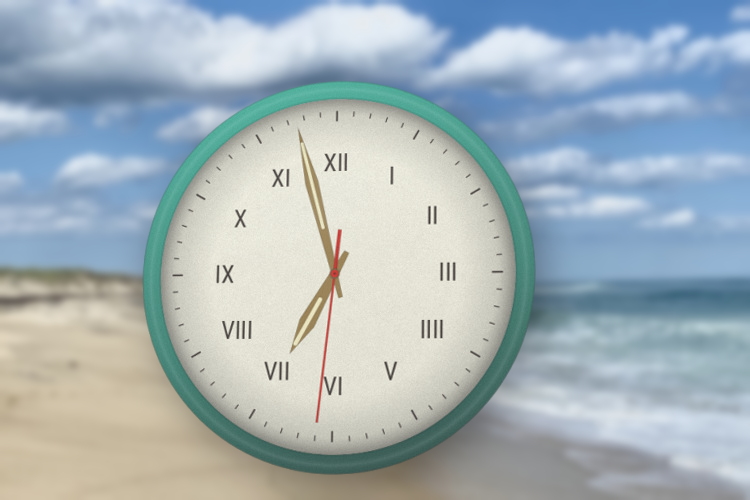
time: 6:57:31
